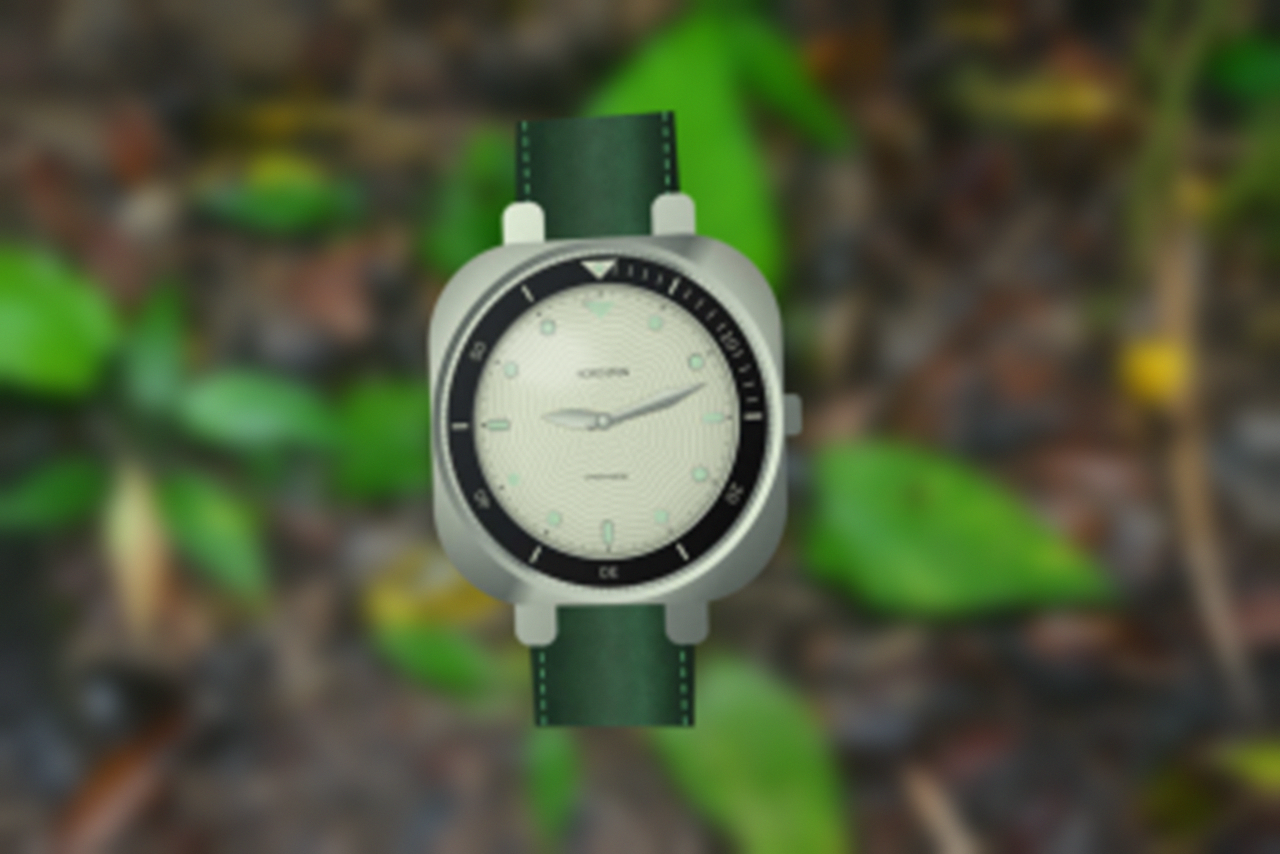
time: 9:12
